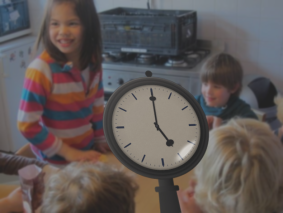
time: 5:00
